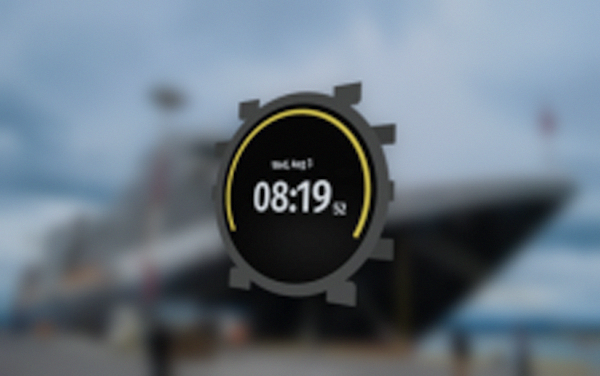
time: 8:19
